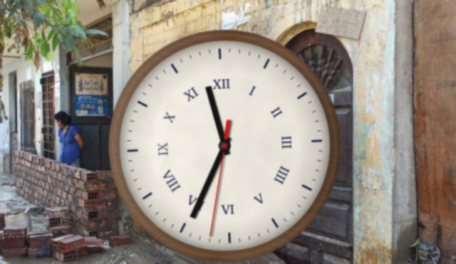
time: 11:34:32
